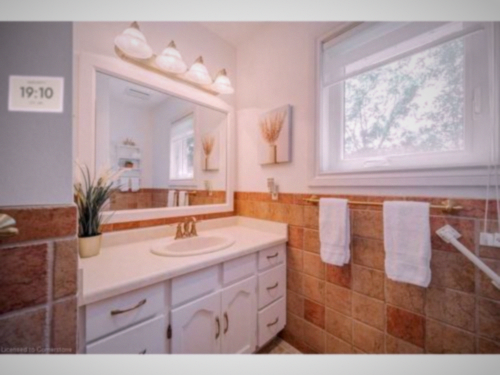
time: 19:10
